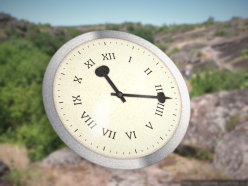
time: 11:17
